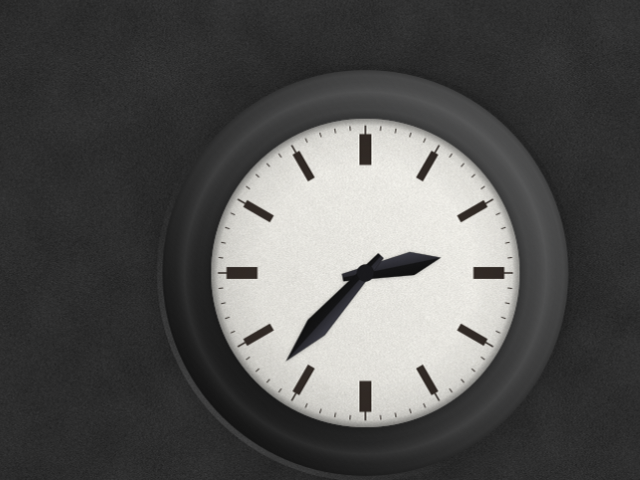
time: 2:37
